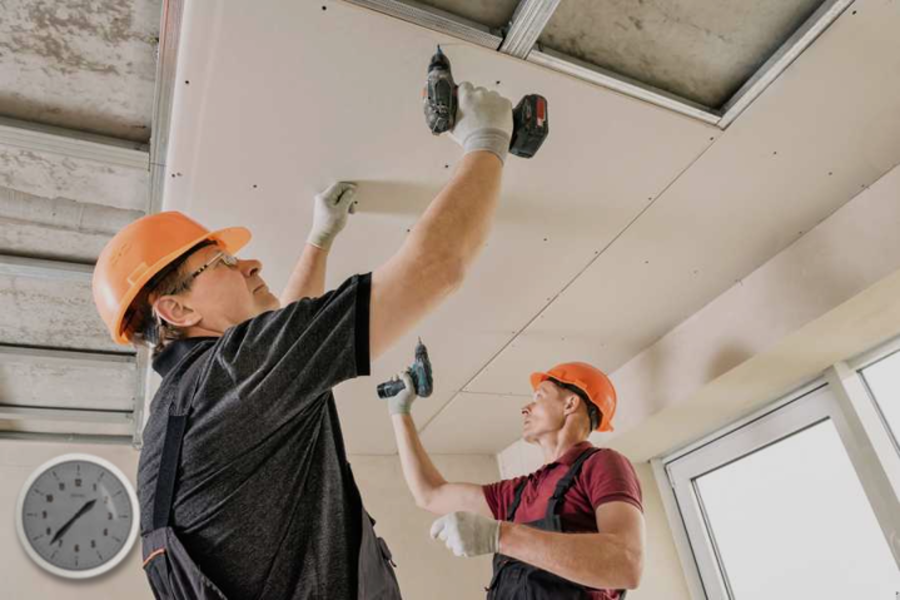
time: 1:37
